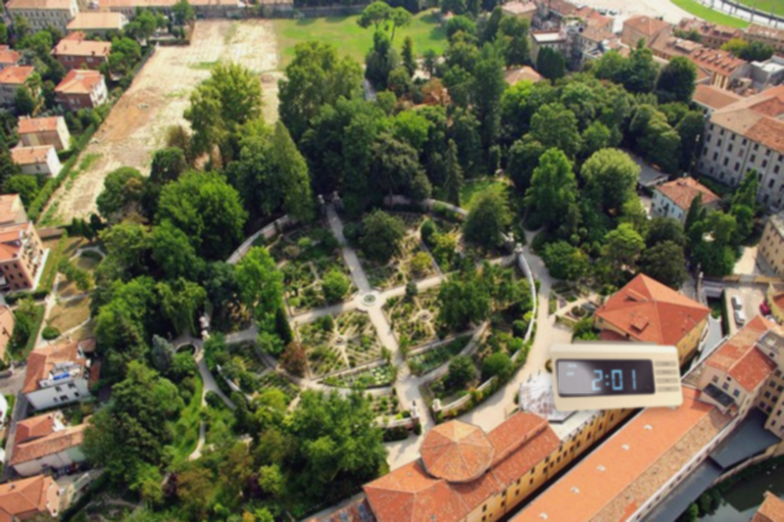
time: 2:01
